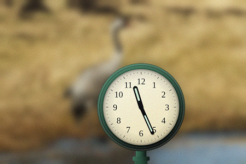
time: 11:26
